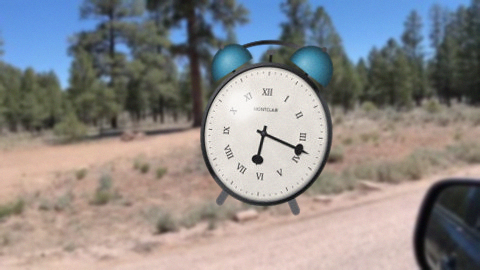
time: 6:18
